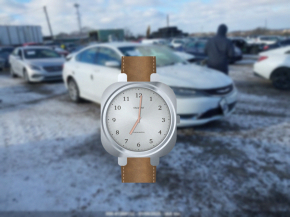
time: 7:01
